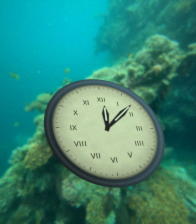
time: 12:08
